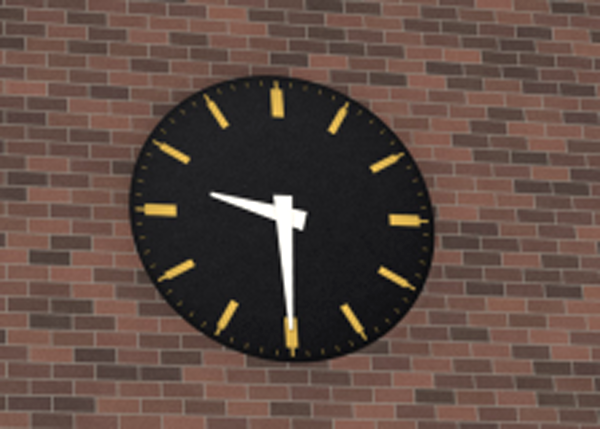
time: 9:30
